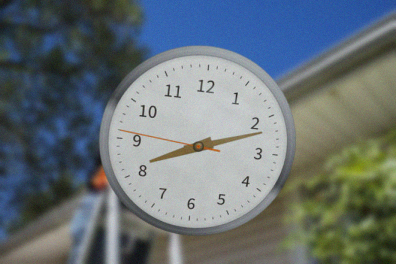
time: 8:11:46
